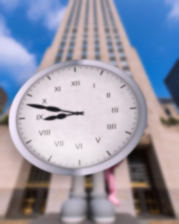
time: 8:48
